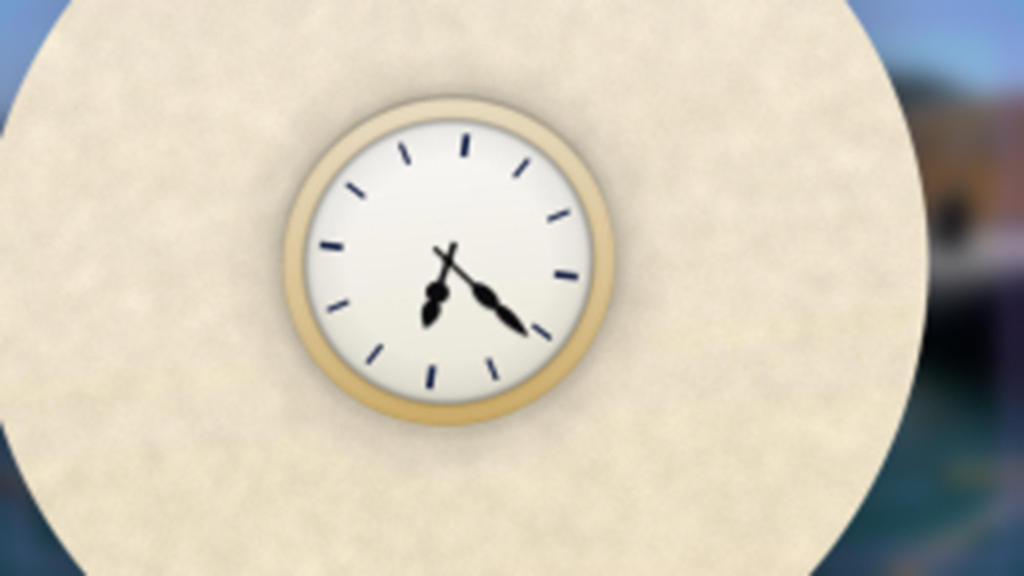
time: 6:21
